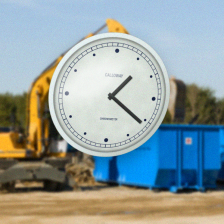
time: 1:21
